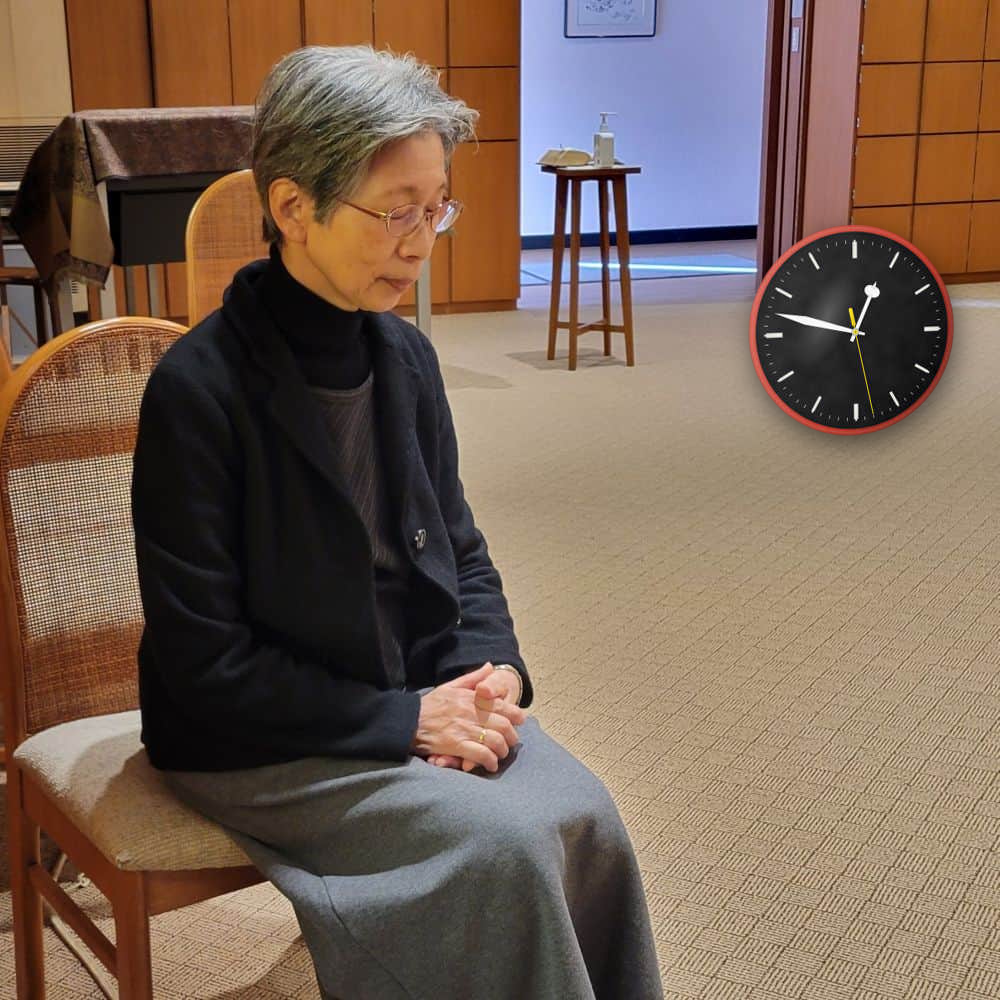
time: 12:47:28
